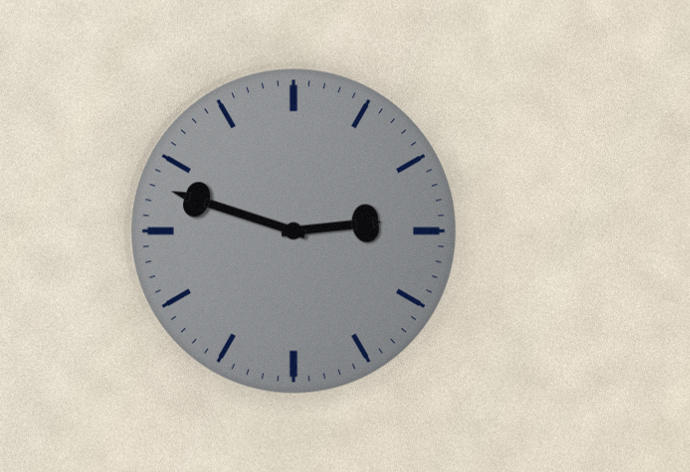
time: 2:48
